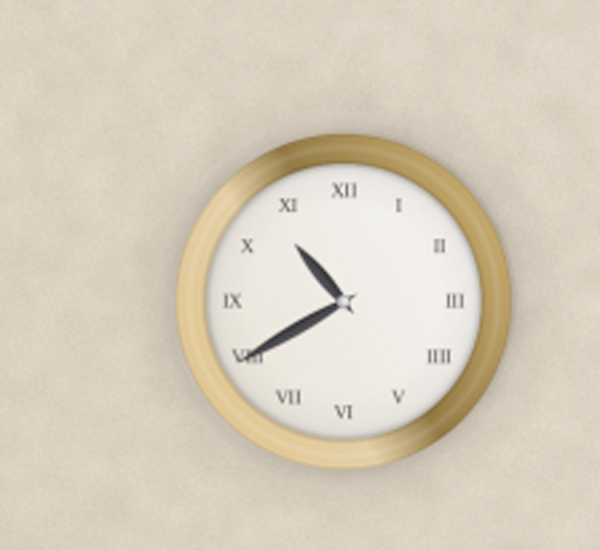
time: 10:40
